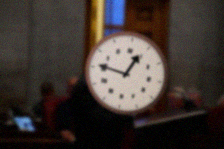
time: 12:46
